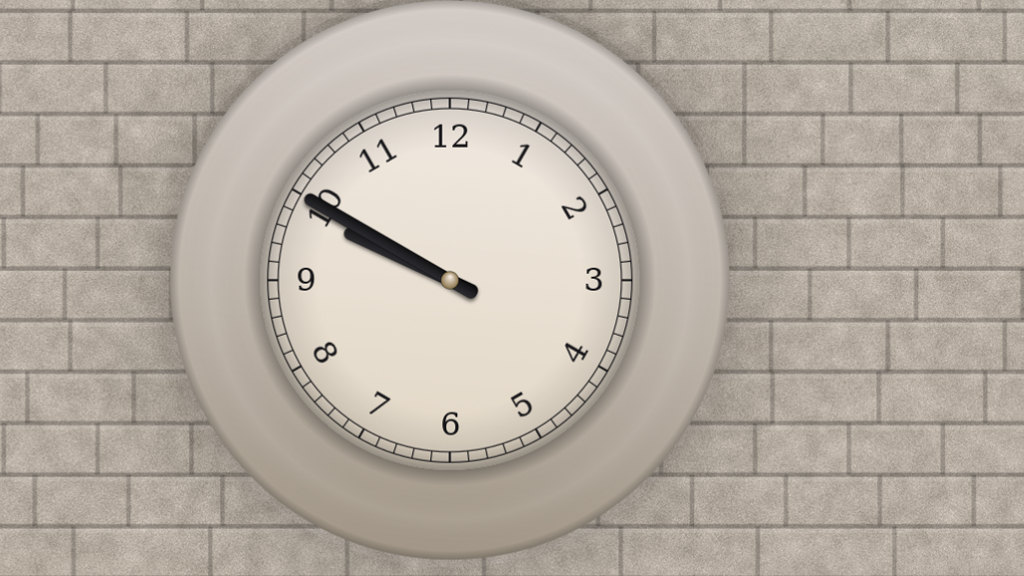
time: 9:50
